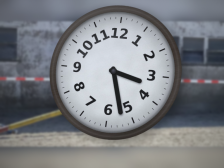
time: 3:27
